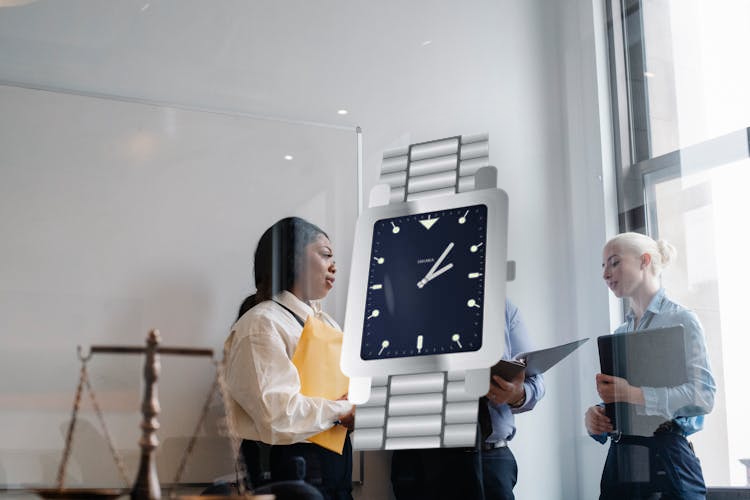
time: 2:06
